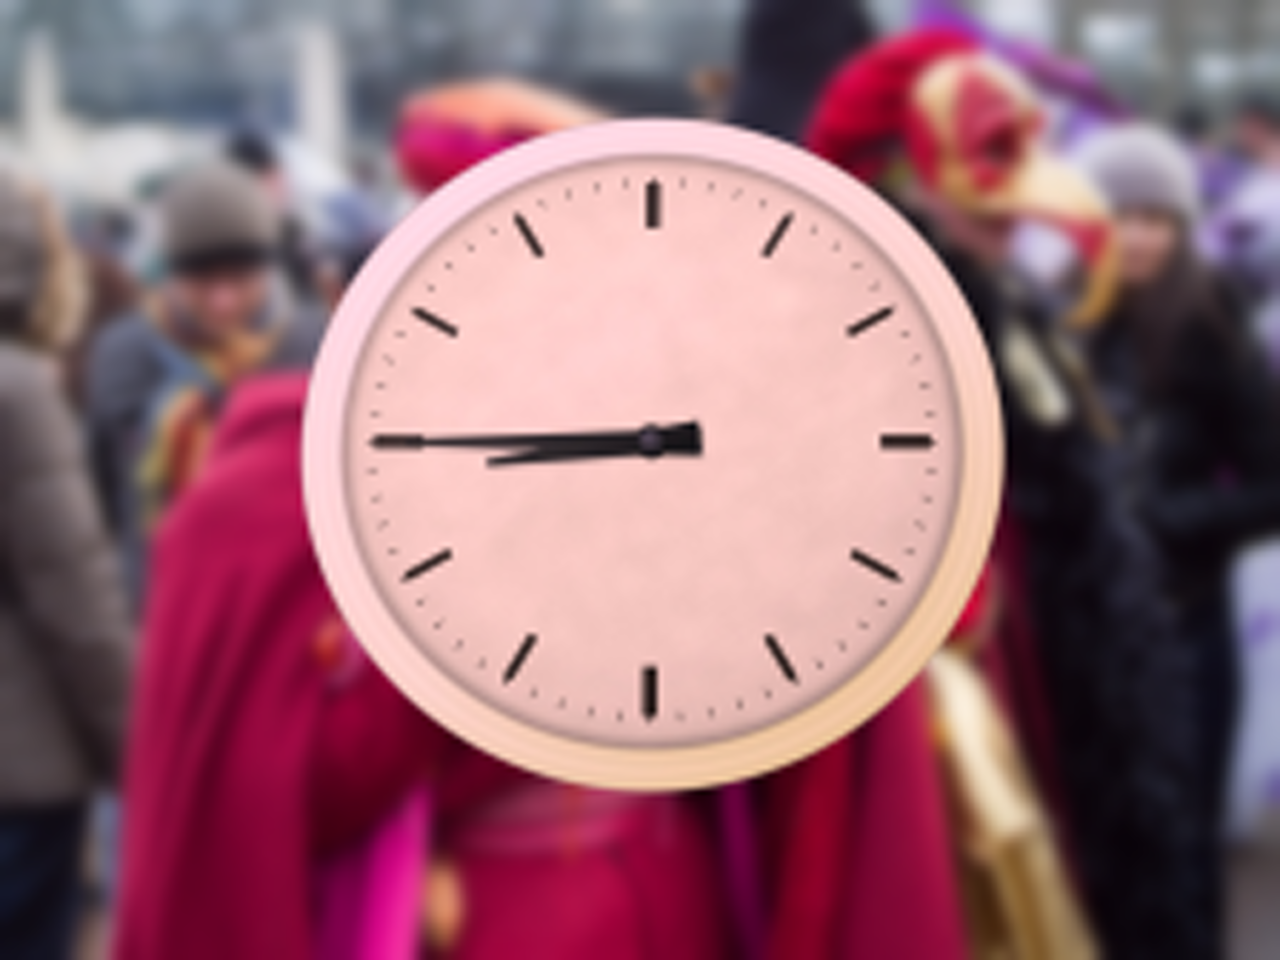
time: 8:45
